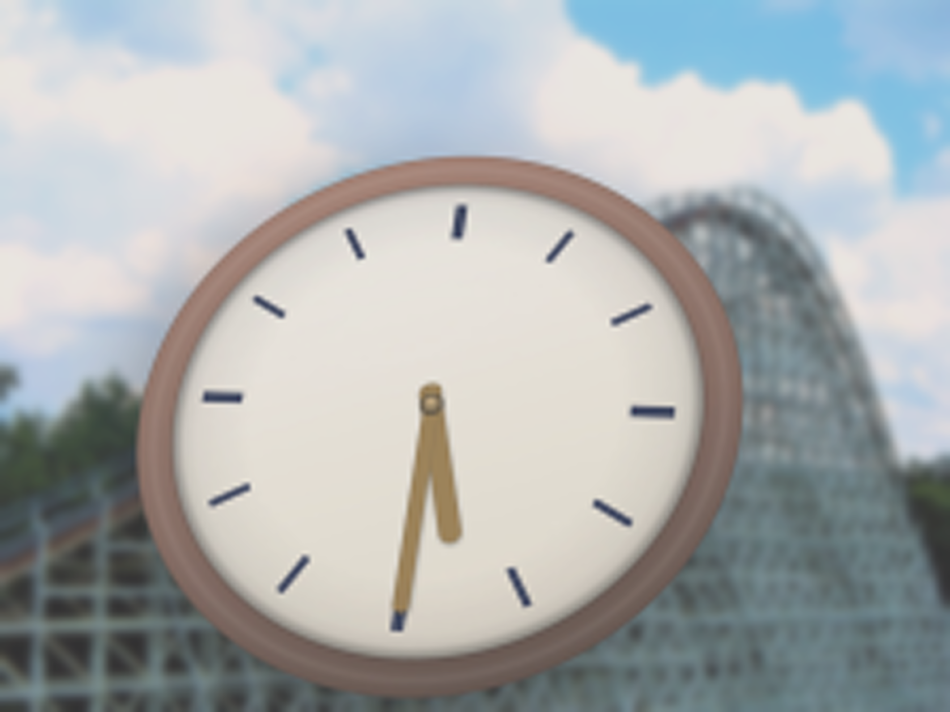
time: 5:30
